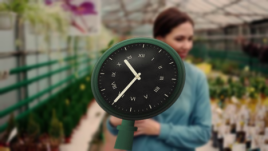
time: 10:35
